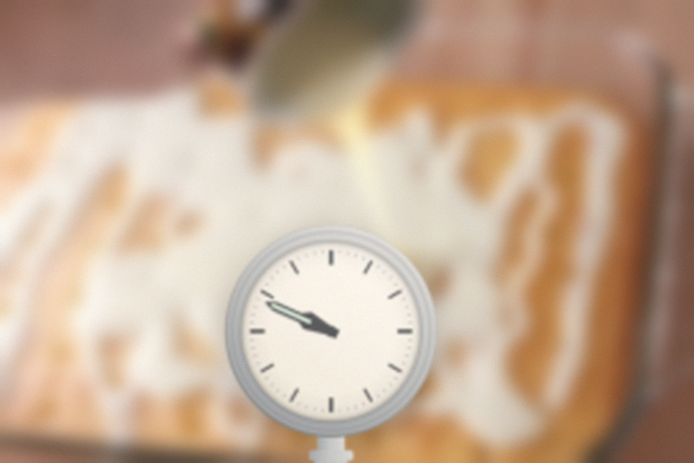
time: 9:49
